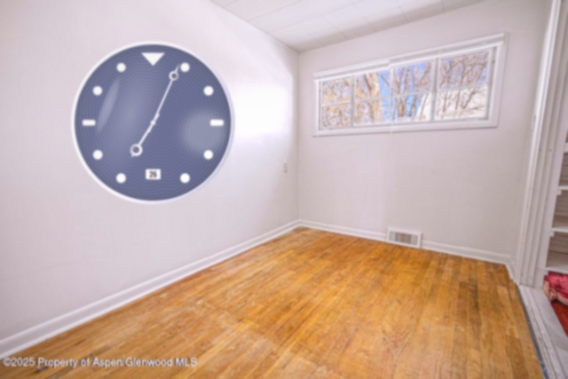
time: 7:04
